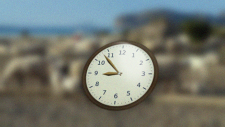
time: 8:53
